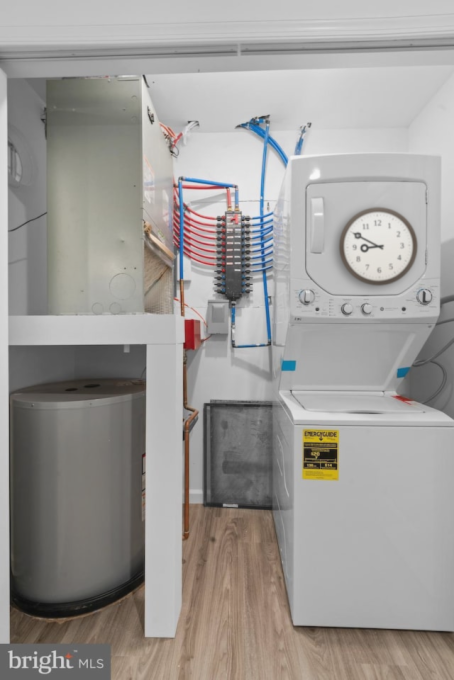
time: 8:50
